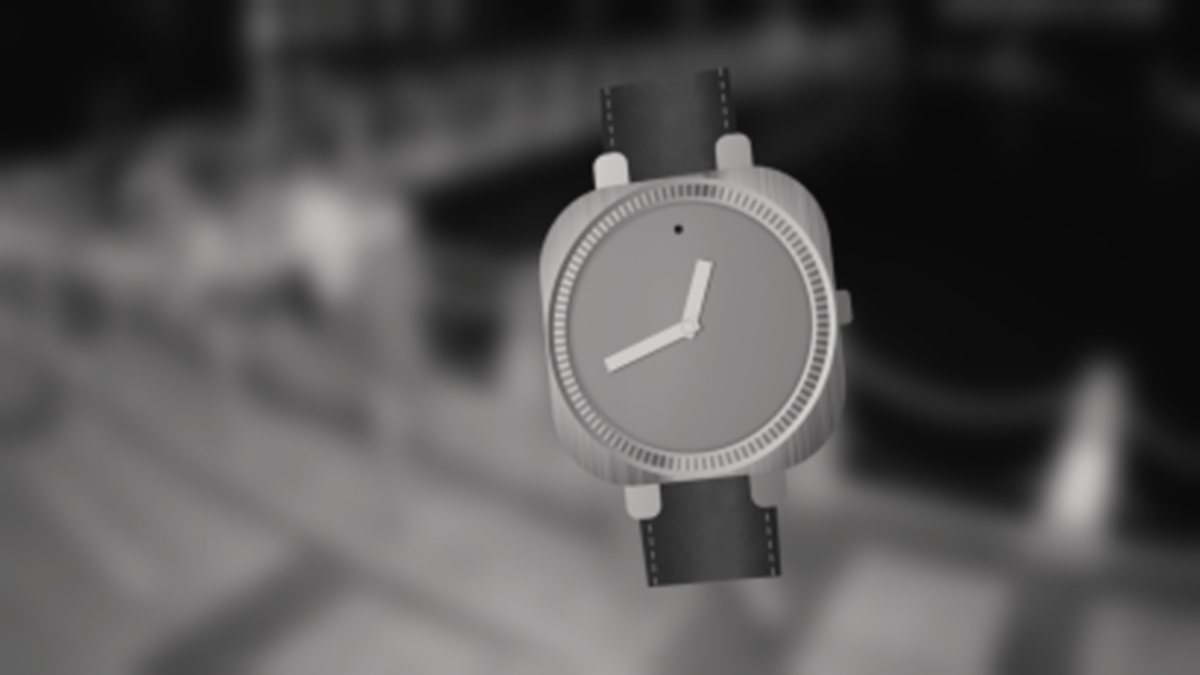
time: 12:42
